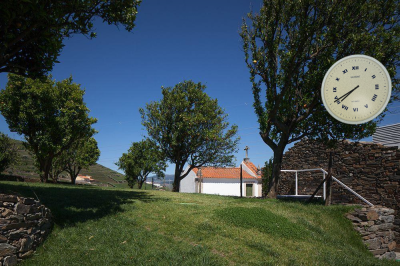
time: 7:40
